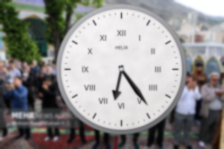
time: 6:24
